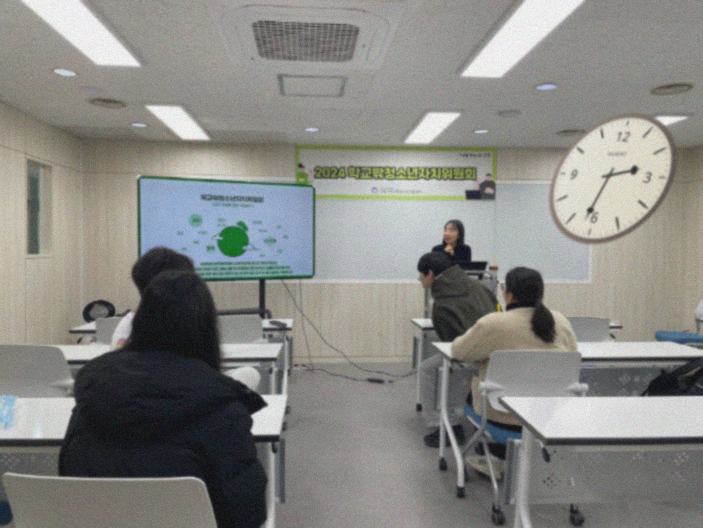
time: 2:32
